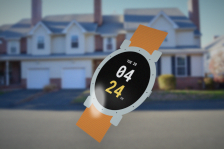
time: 4:24
